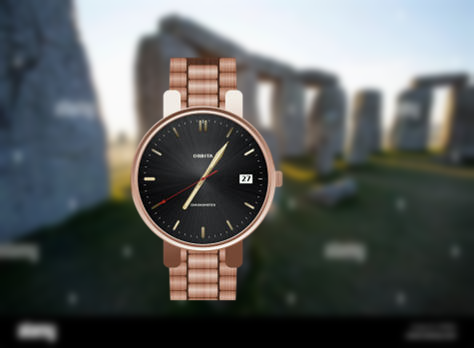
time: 7:05:40
